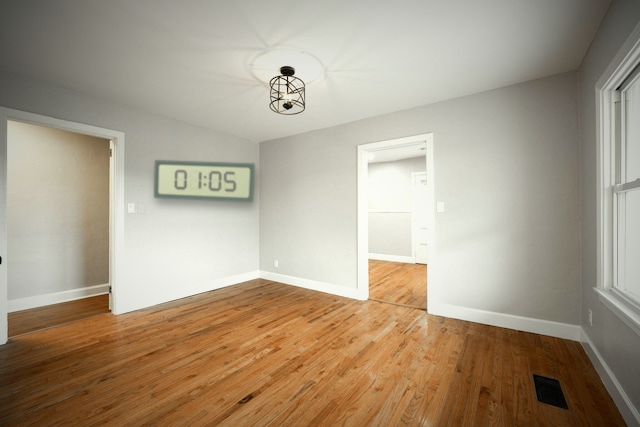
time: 1:05
